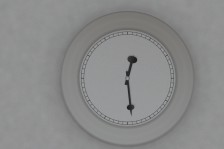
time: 12:29
